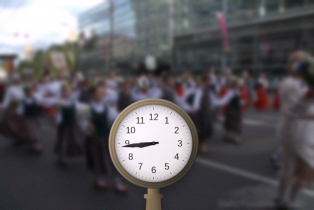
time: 8:44
